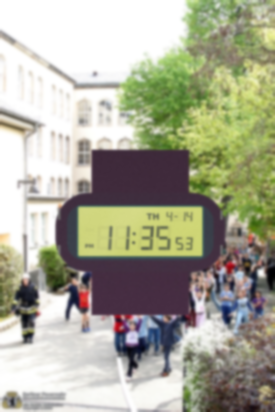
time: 11:35:53
